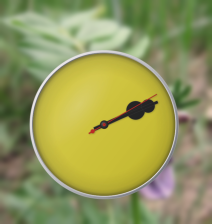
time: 2:11:10
